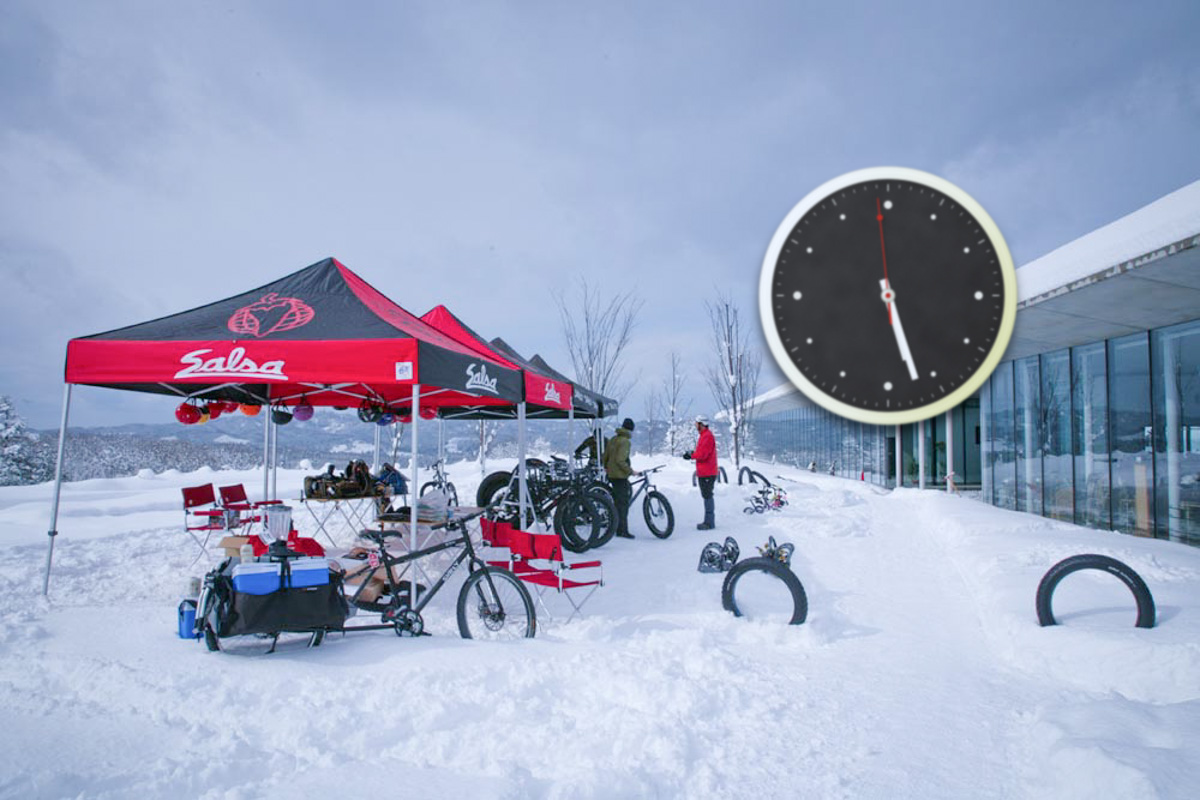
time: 5:26:59
